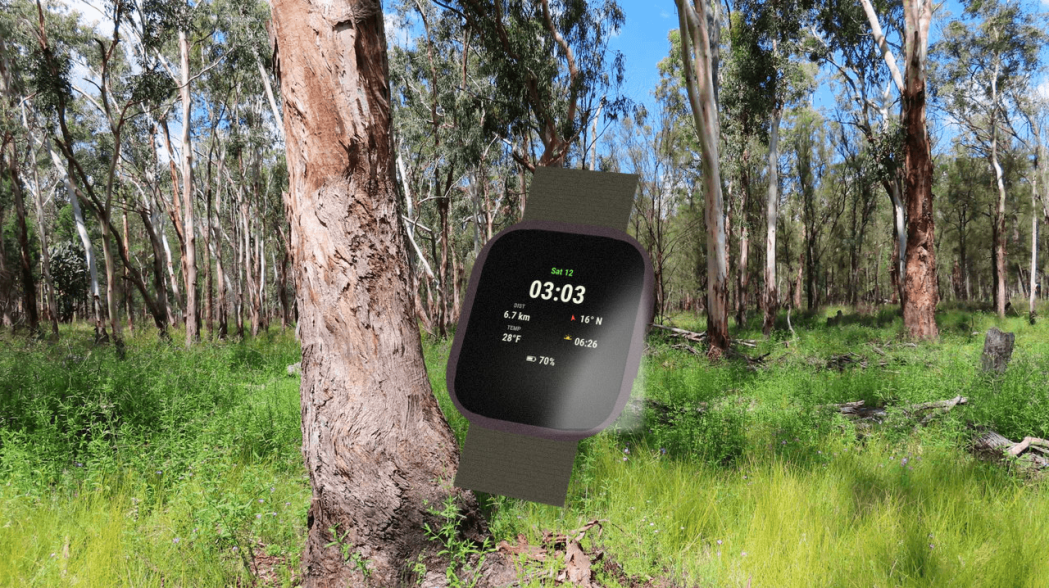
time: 3:03
